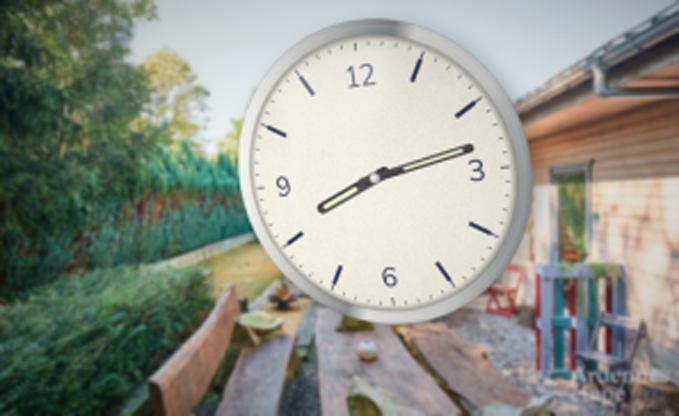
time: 8:13
